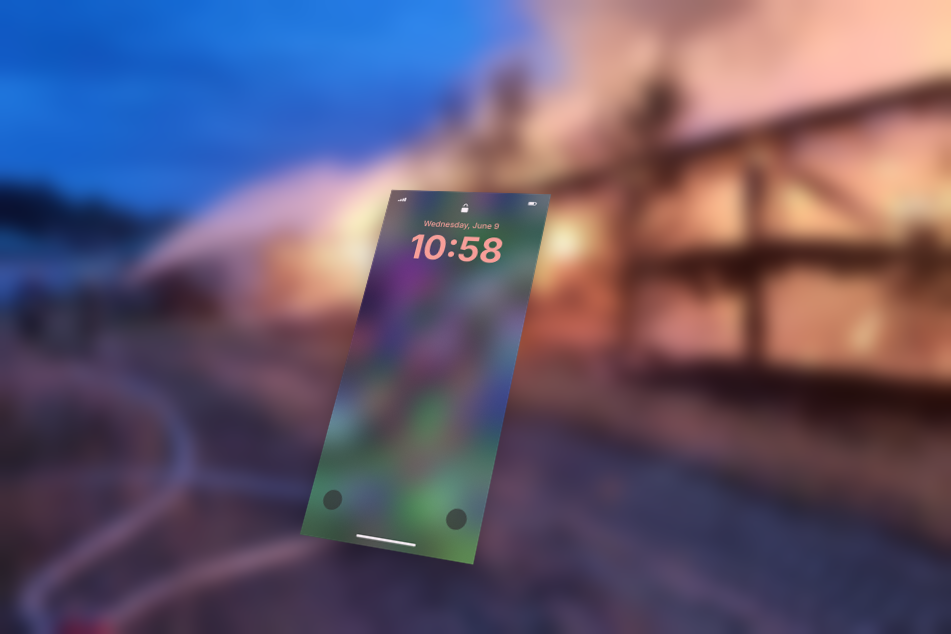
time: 10:58
